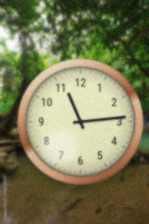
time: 11:14
